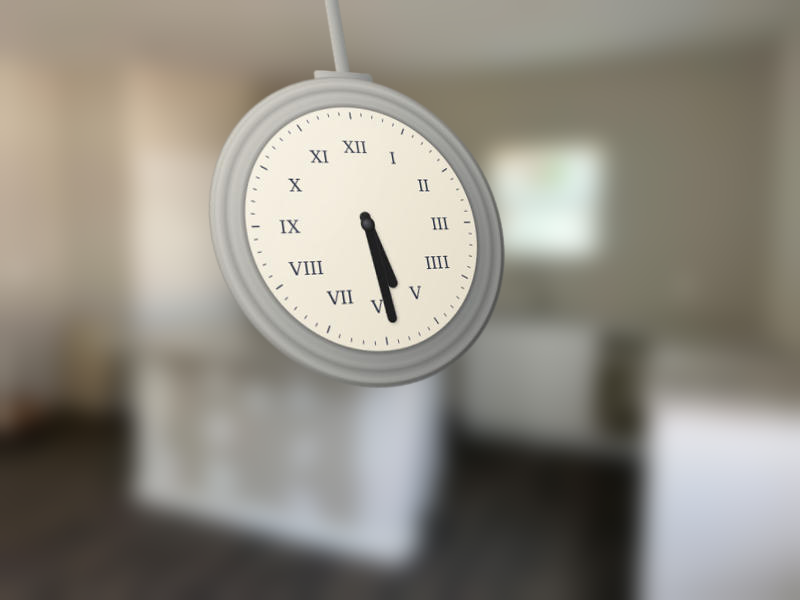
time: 5:29
